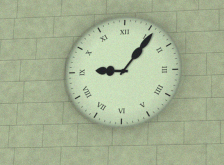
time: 9:06
